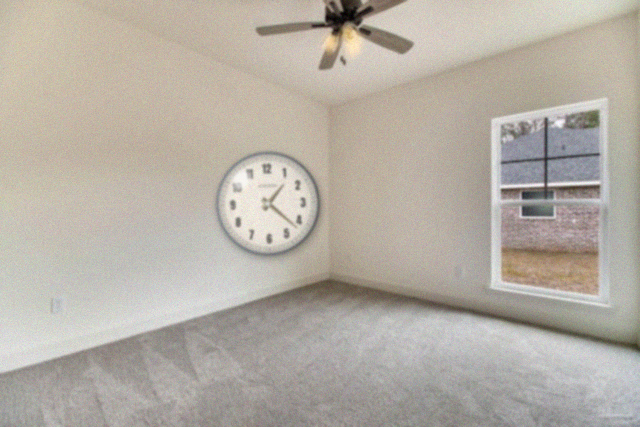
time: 1:22
